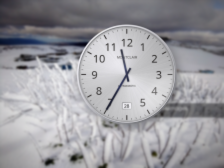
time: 11:35
